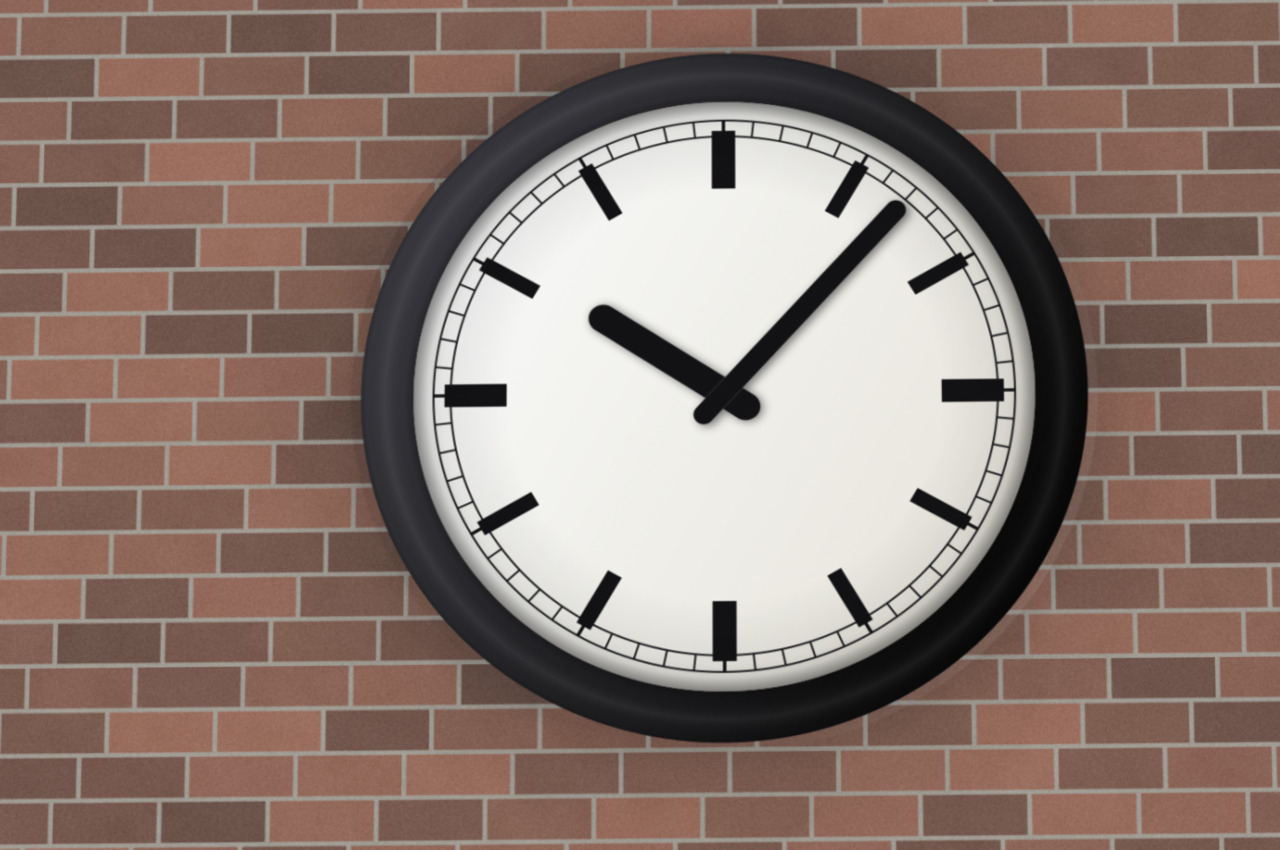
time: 10:07
